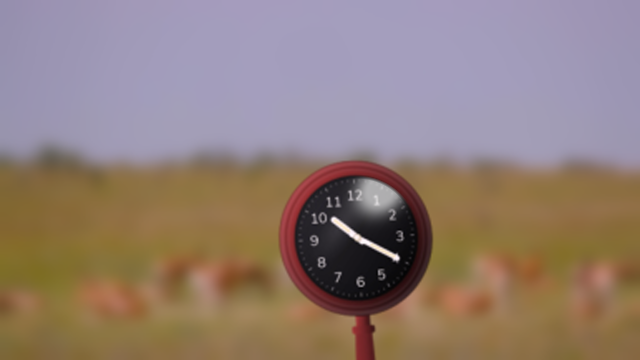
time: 10:20
